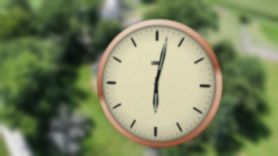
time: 6:02
